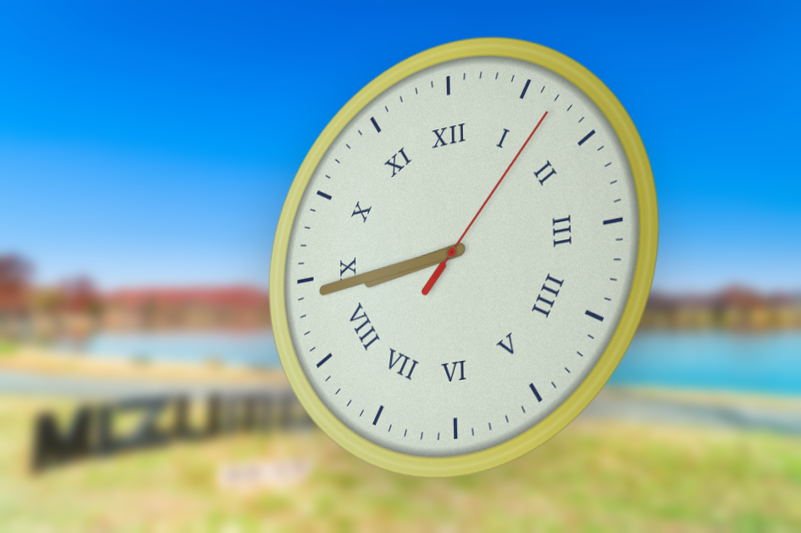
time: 8:44:07
